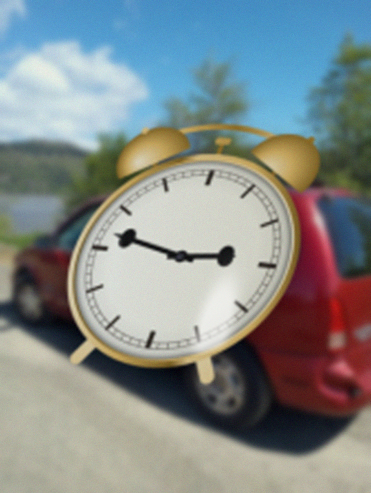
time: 2:47
